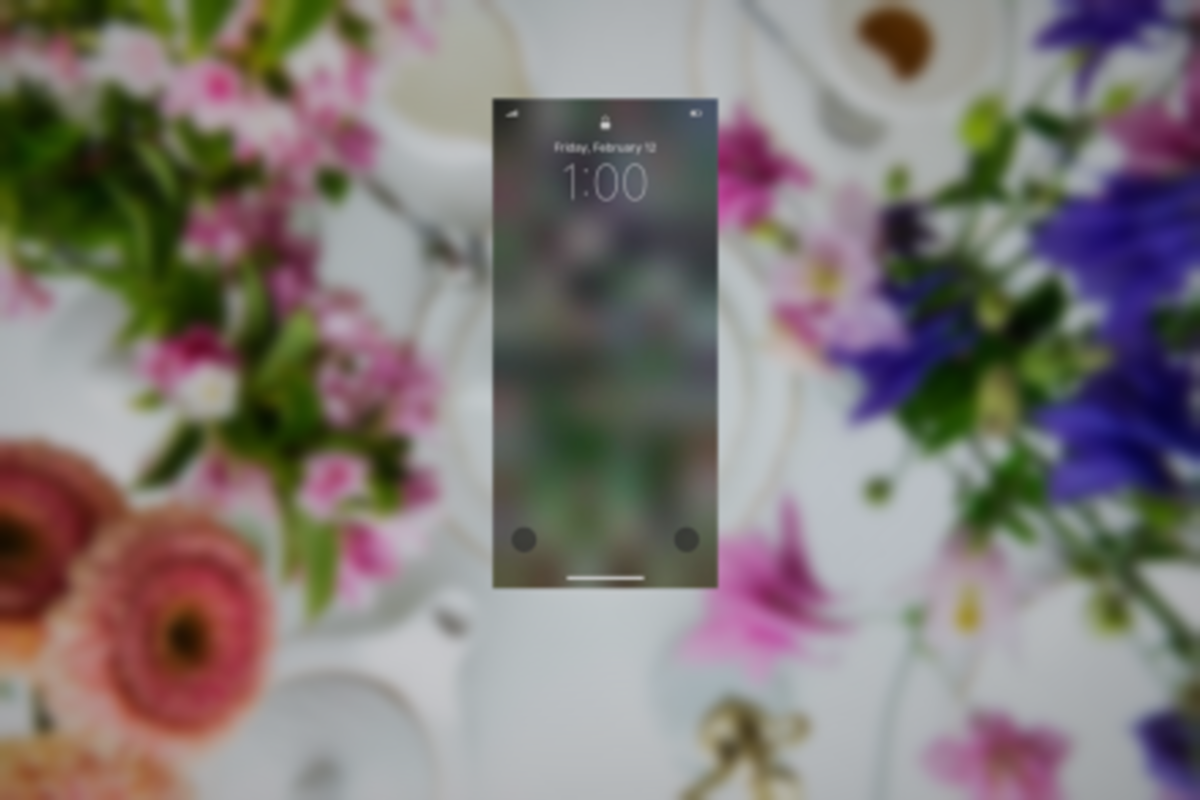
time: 1:00
